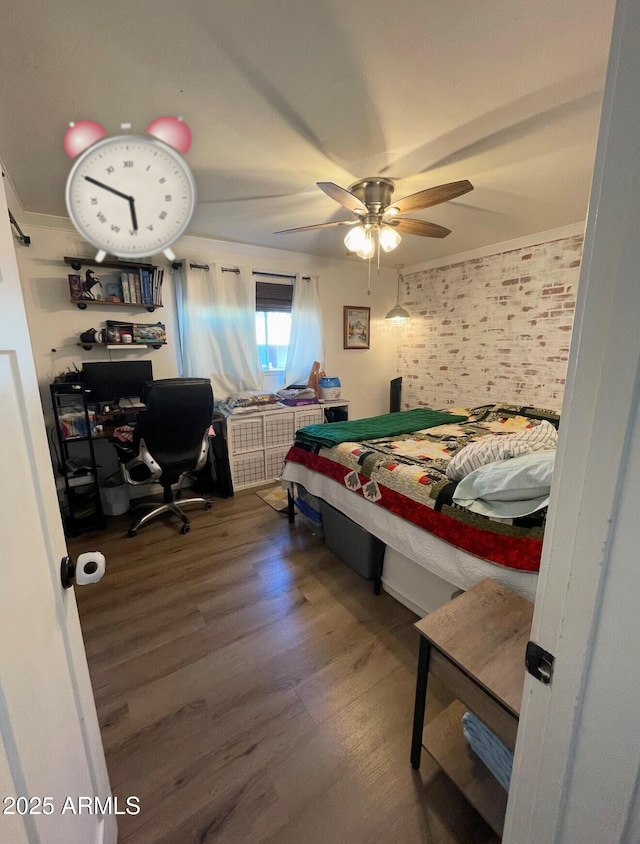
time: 5:50
